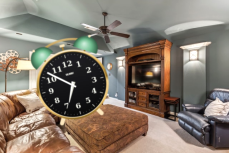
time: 6:52
